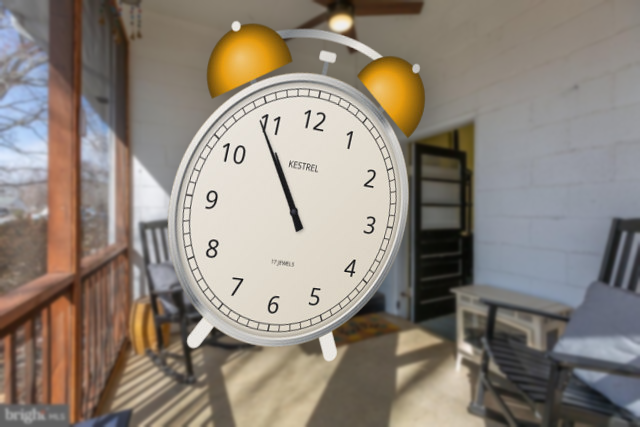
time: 10:54
